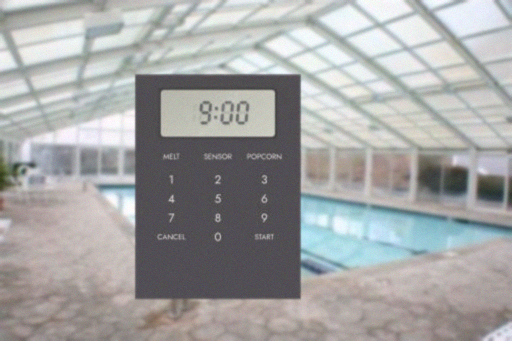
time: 9:00
